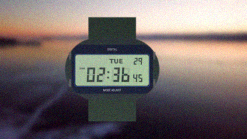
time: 2:36:45
